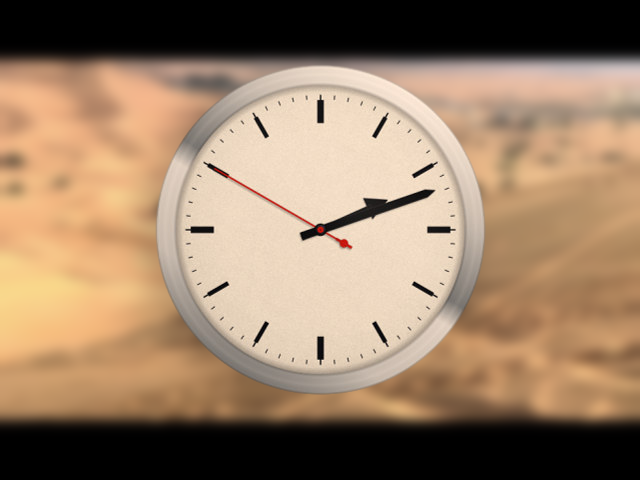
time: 2:11:50
